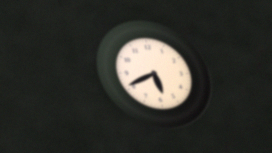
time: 5:41
